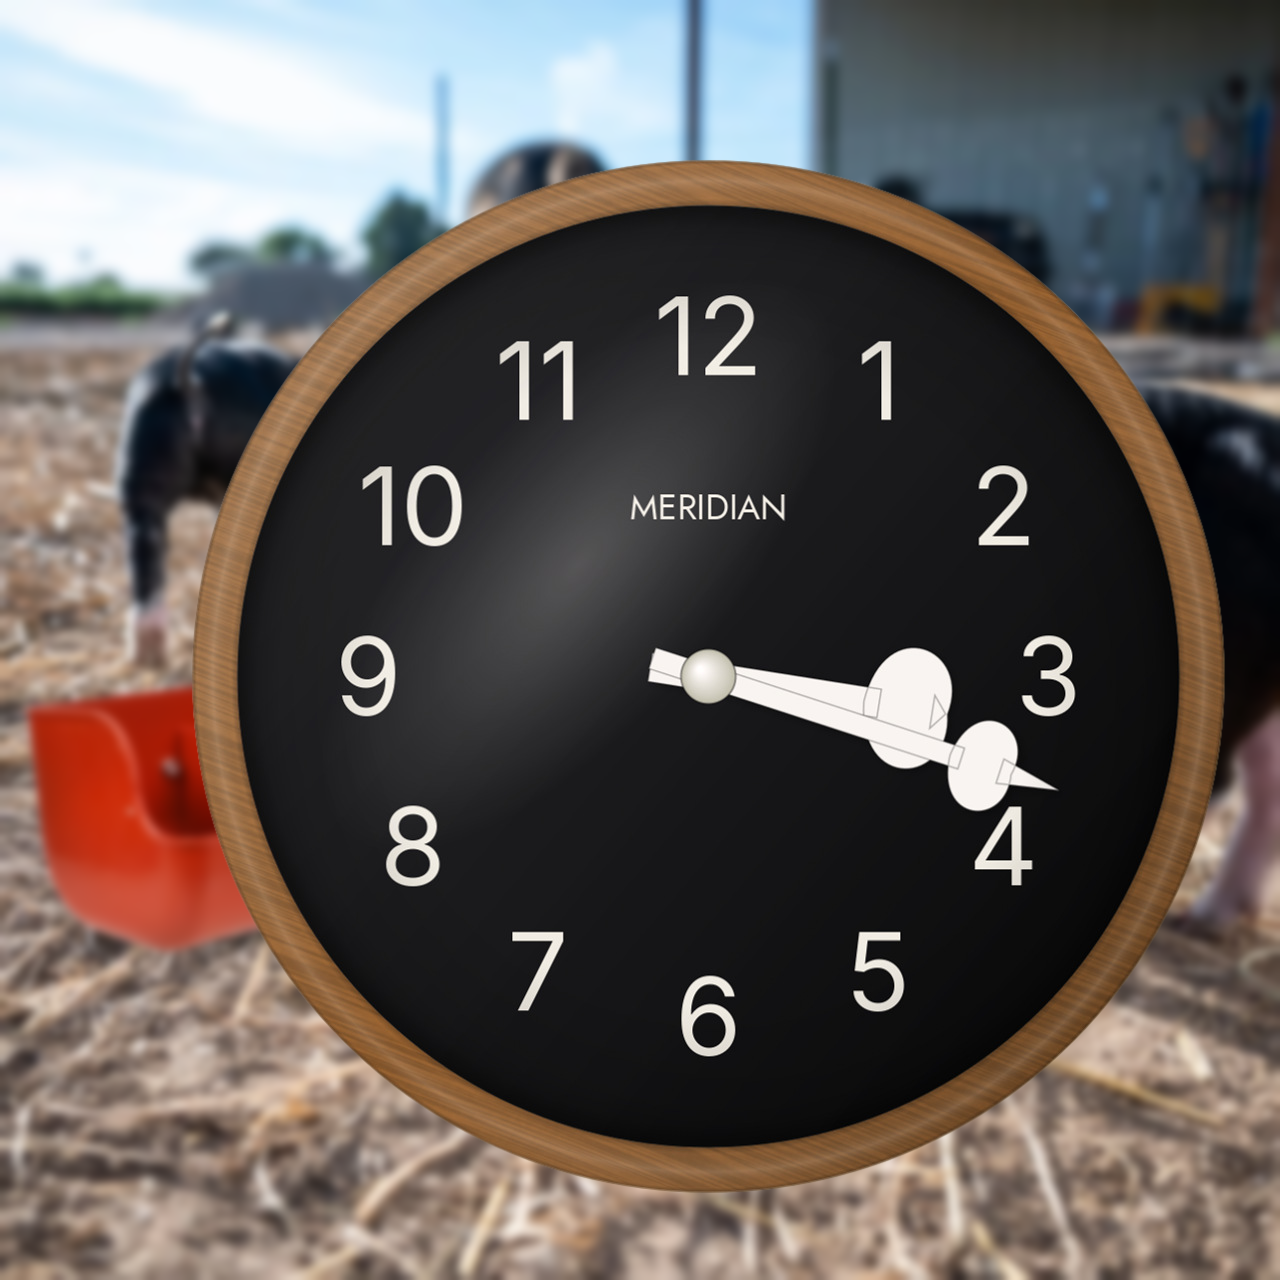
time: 3:18
